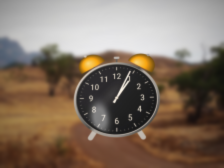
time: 1:04
